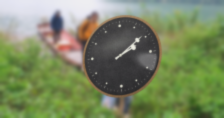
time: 2:09
